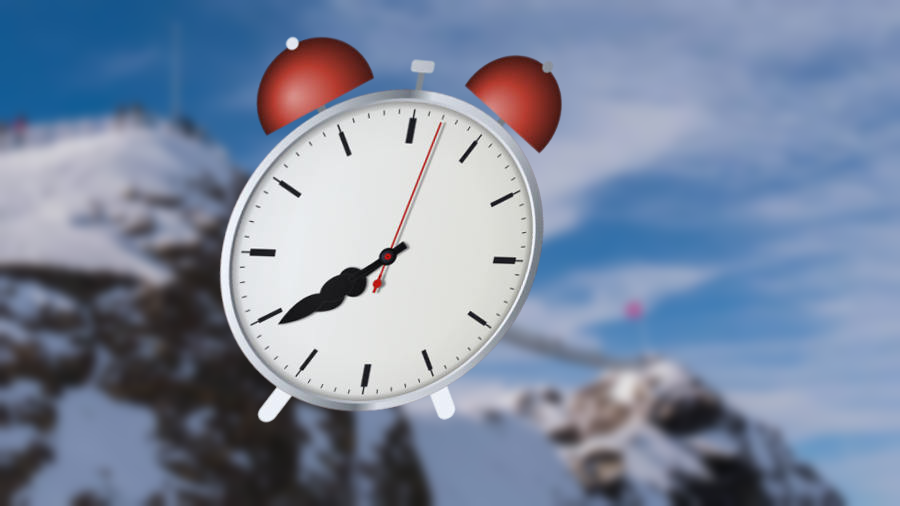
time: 7:39:02
